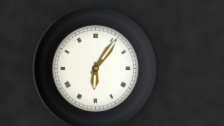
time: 6:06
